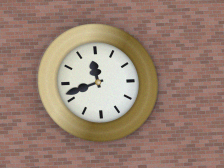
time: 11:42
